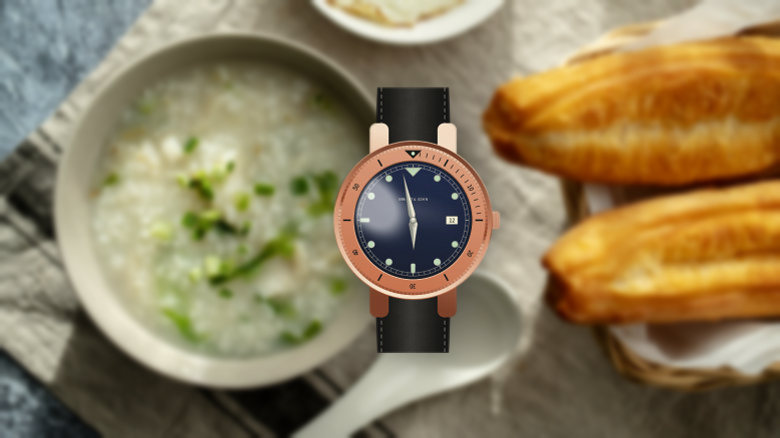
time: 5:58
